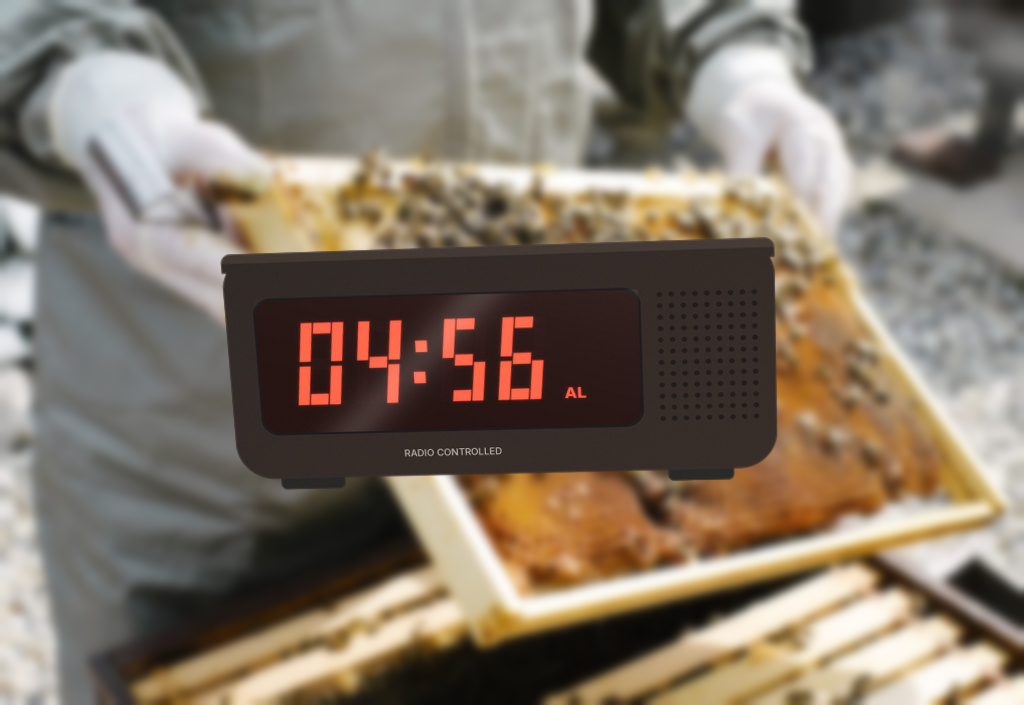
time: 4:56
